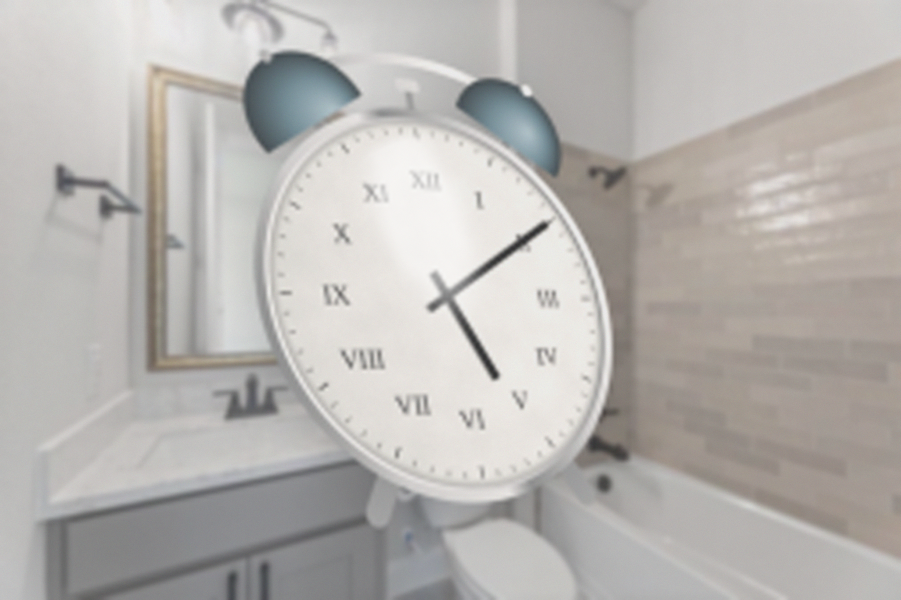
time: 5:10
